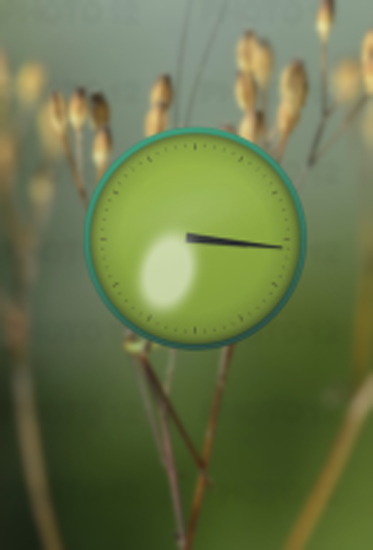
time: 3:16
